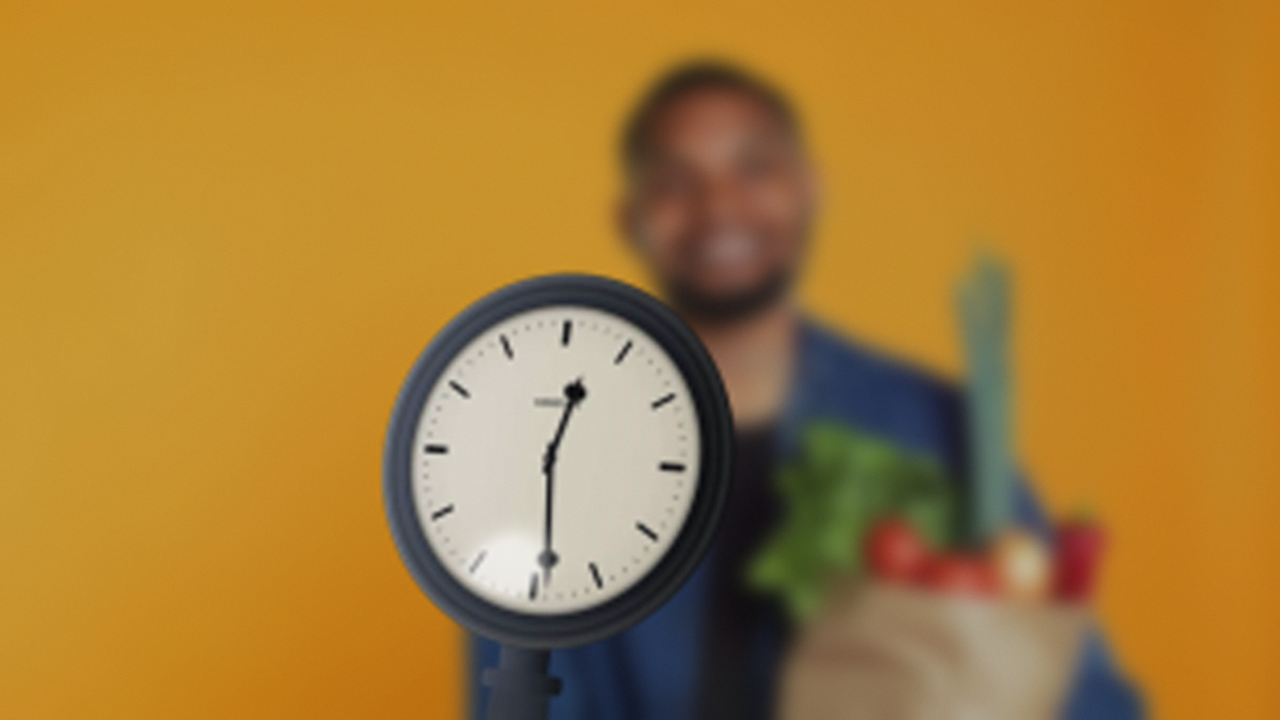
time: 12:29
